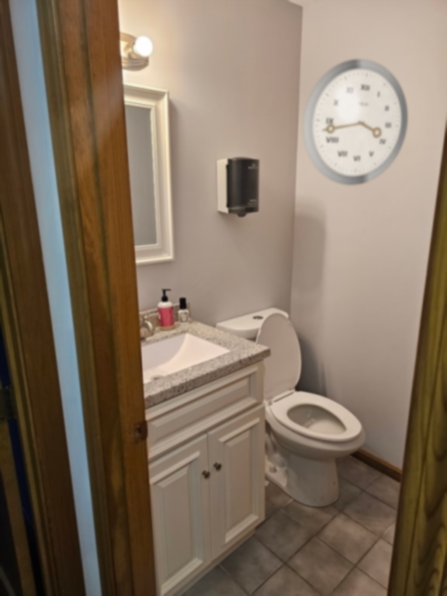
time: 3:43
